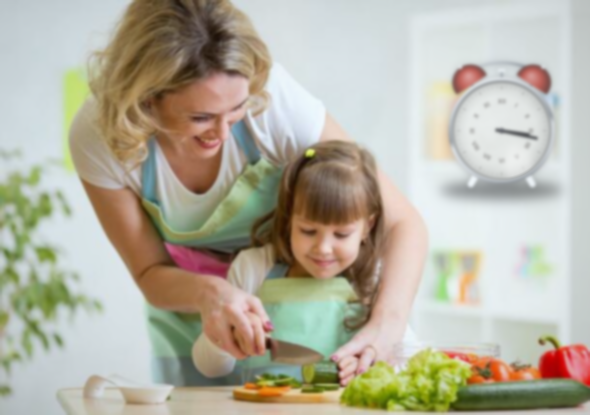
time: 3:17
